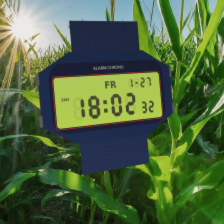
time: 18:02:32
